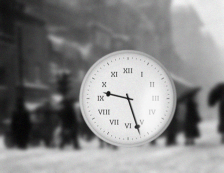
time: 9:27
